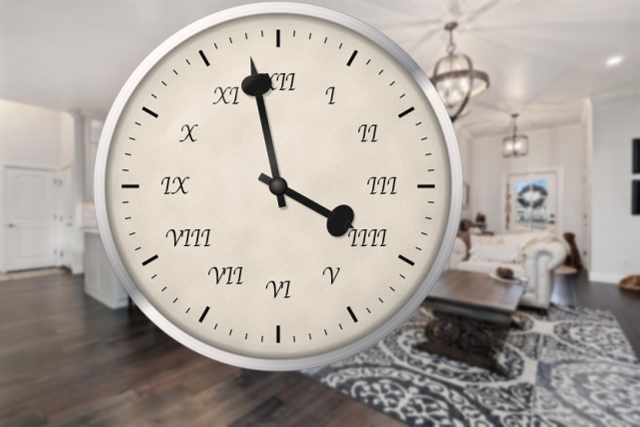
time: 3:58
